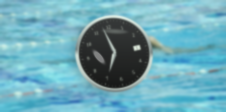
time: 6:58
